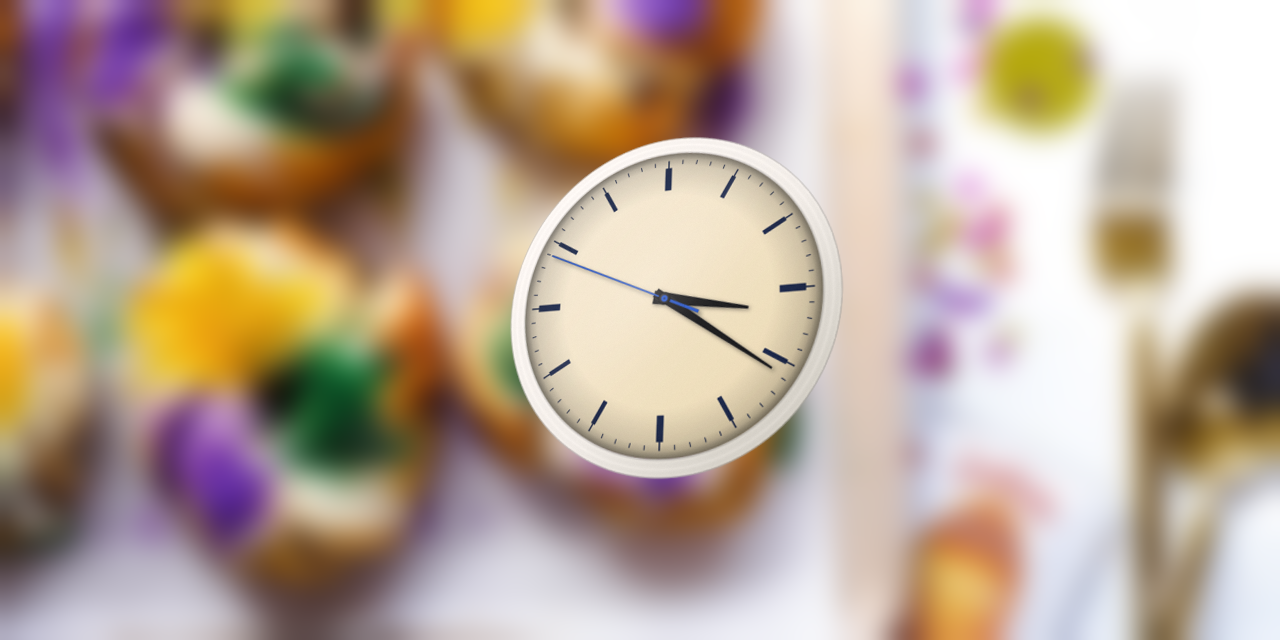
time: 3:20:49
